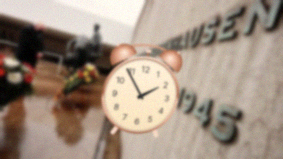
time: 1:54
